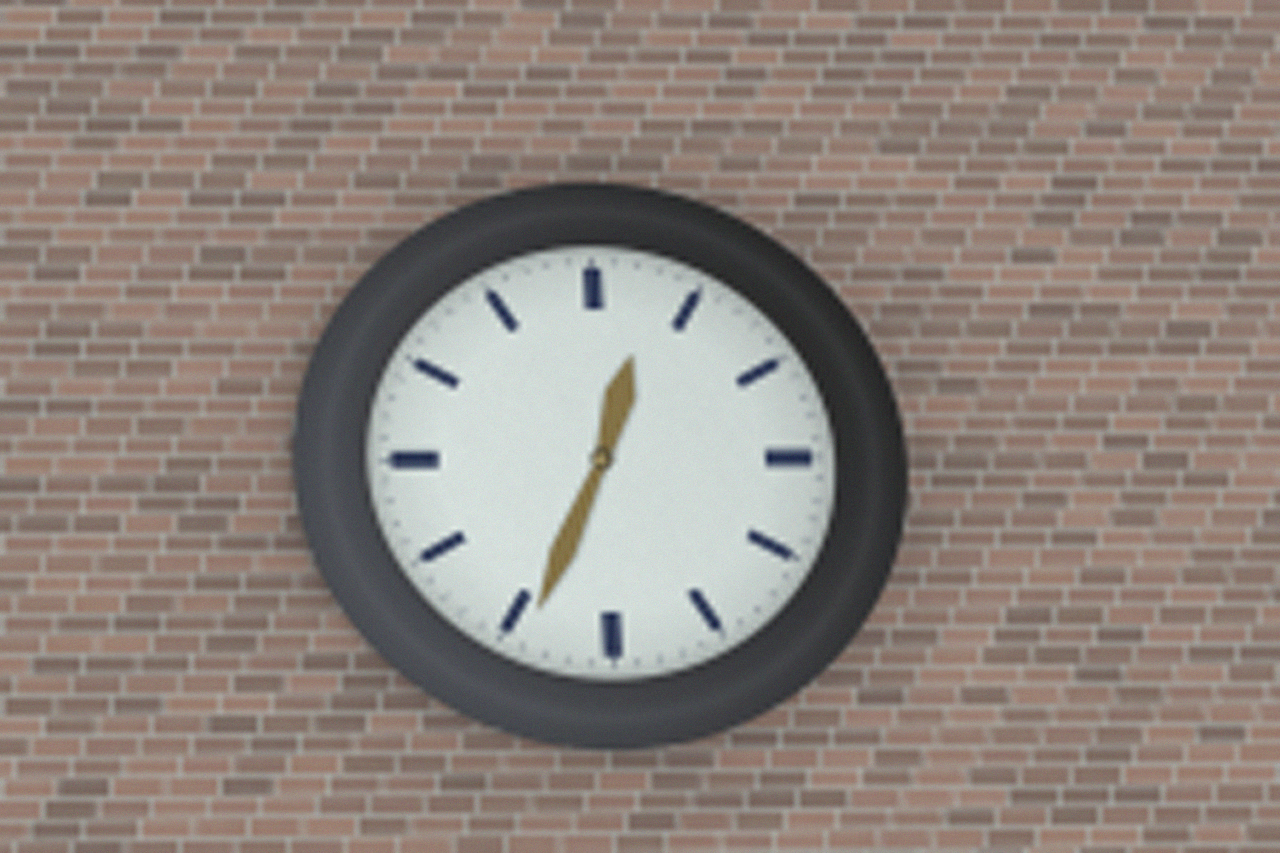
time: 12:34
